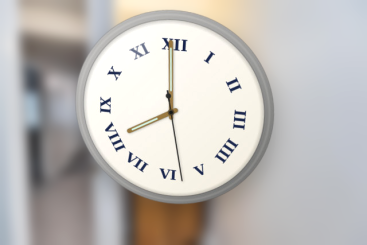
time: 7:59:28
